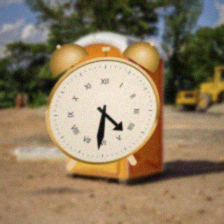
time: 4:31
